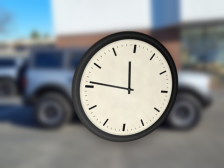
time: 11:46
